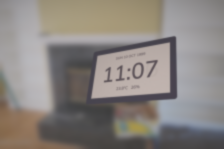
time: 11:07
